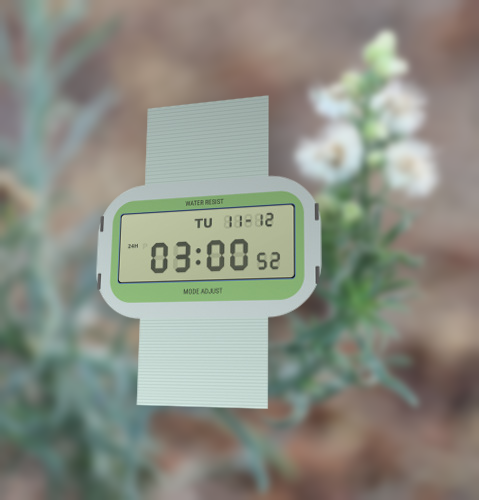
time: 3:00:52
